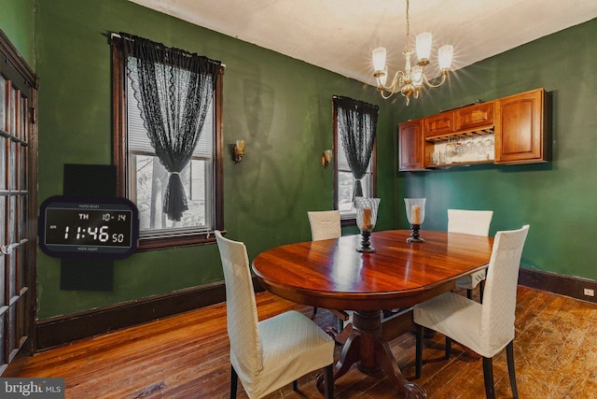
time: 11:46
